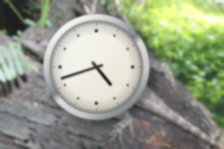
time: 4:42
